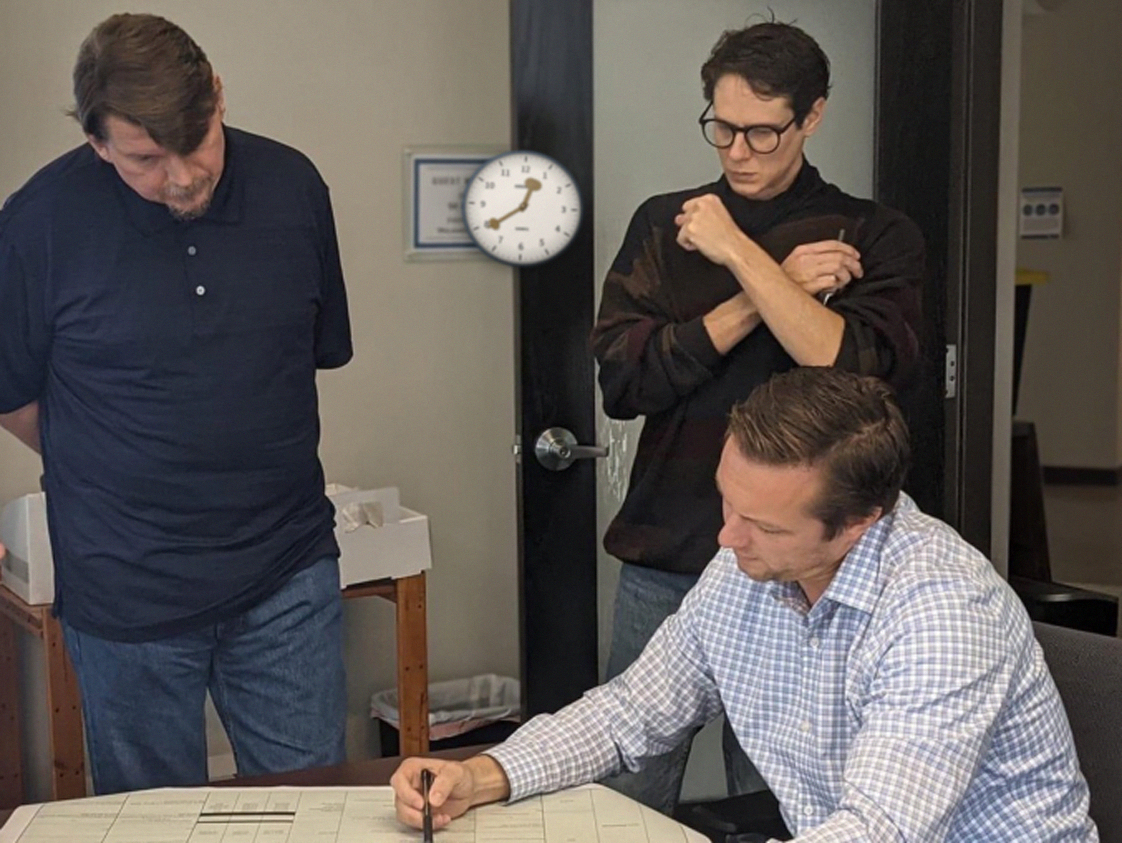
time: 12:39
